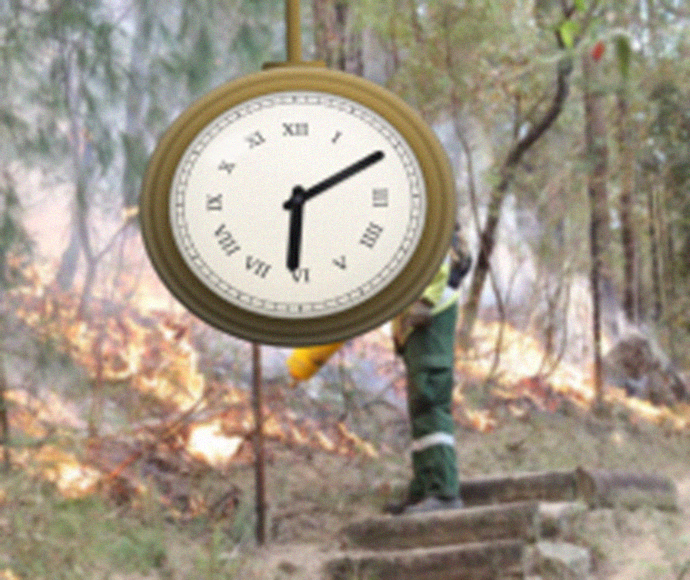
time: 6:10
